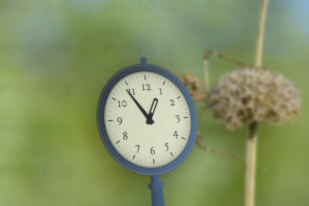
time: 12:54
